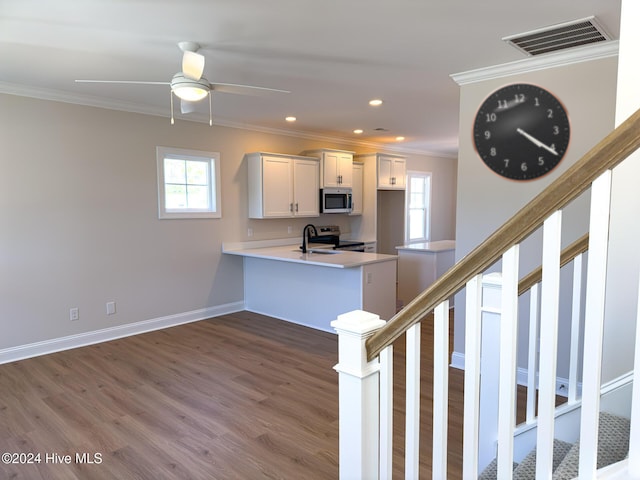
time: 4:21
